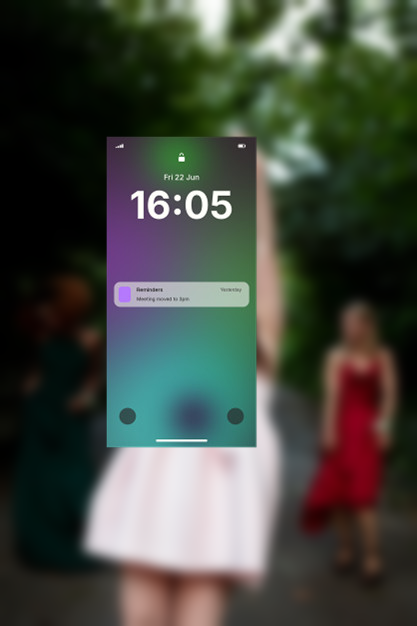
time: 16:05
